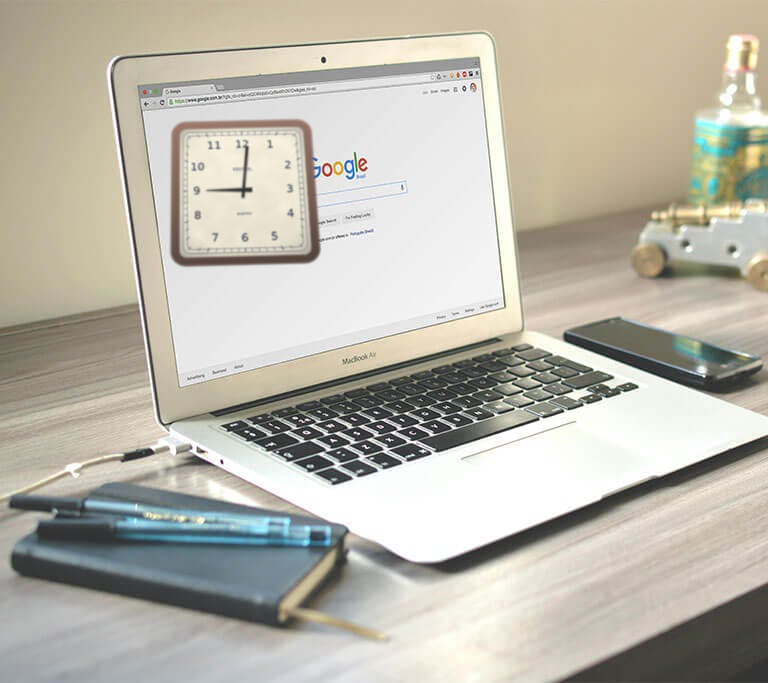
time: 9:01
